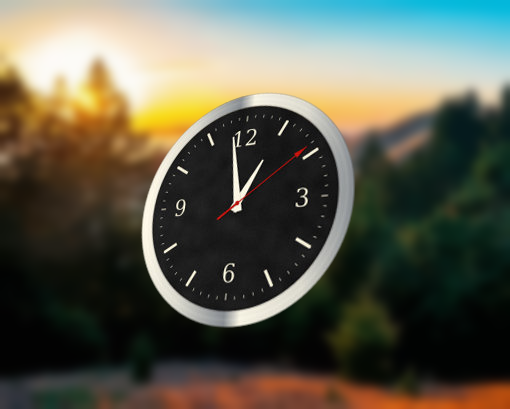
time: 12:58:09
